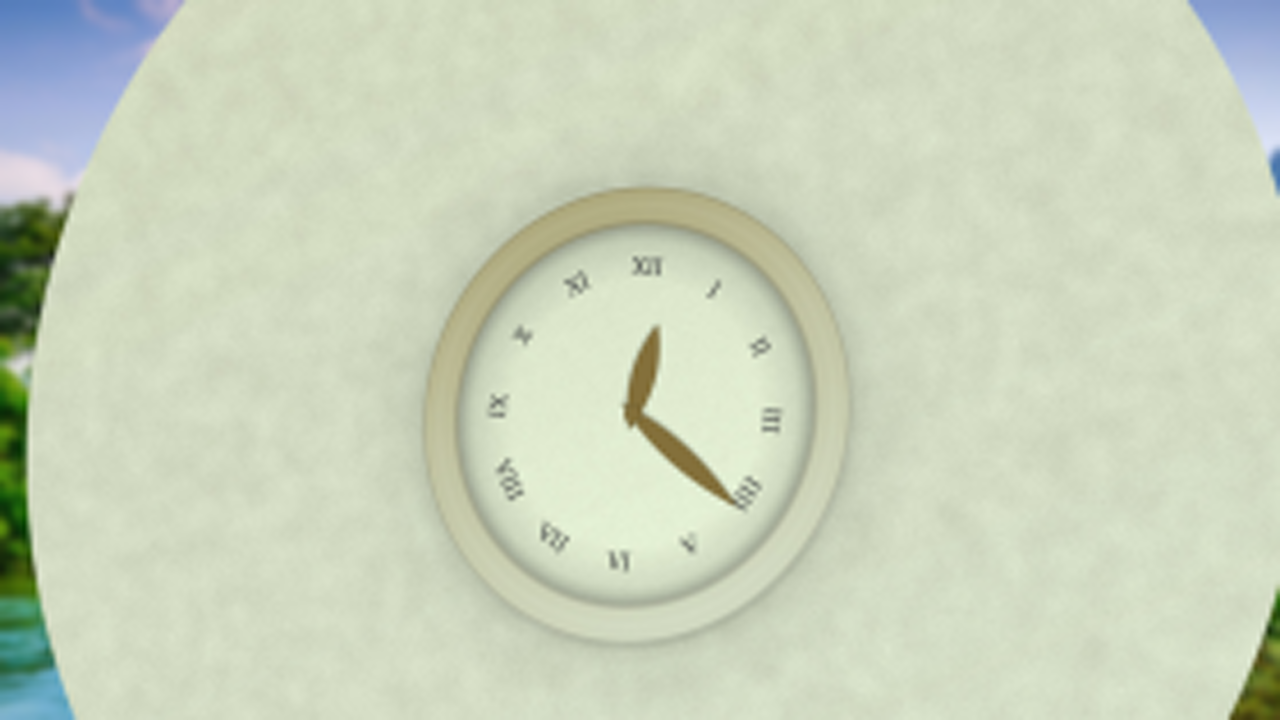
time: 12:21
